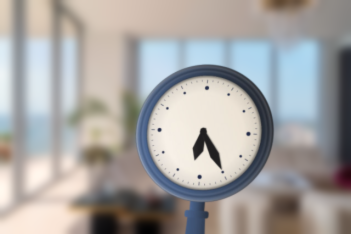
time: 6:25
